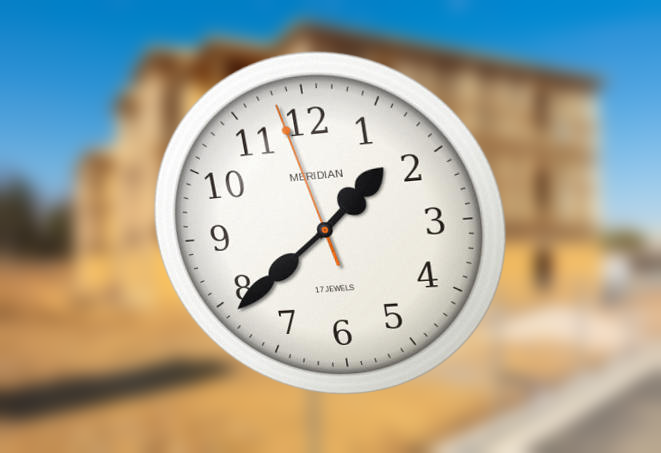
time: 1:38:58
